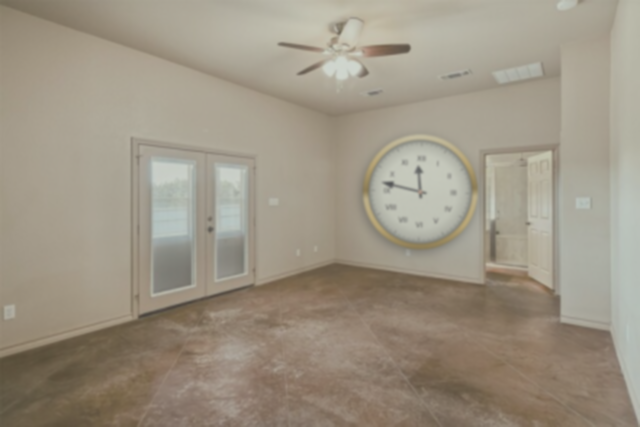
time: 11:47
